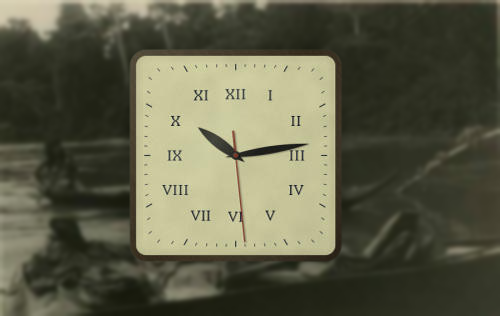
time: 10:13:29
